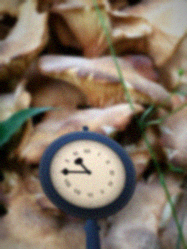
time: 10:45
